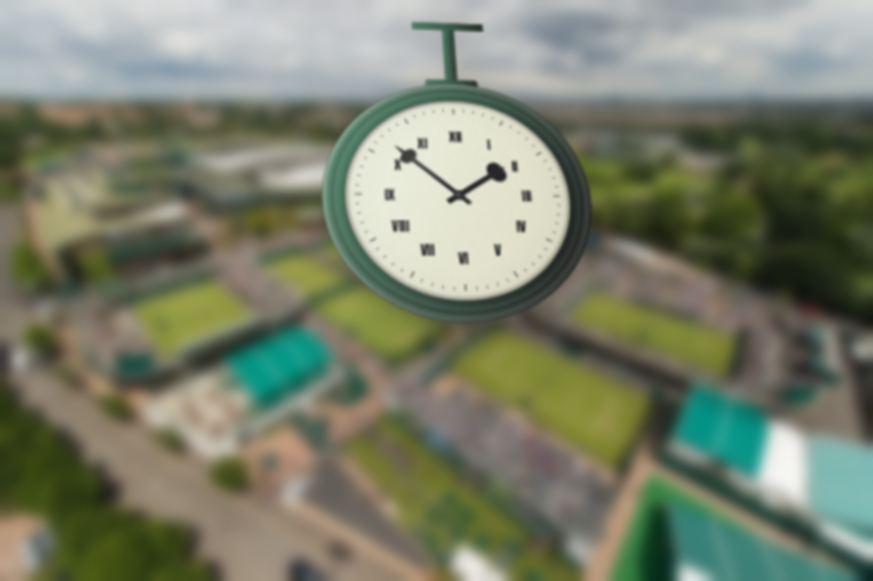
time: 1:52
